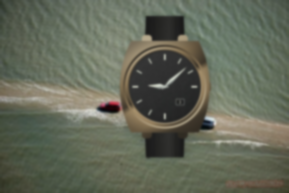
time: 9:08
